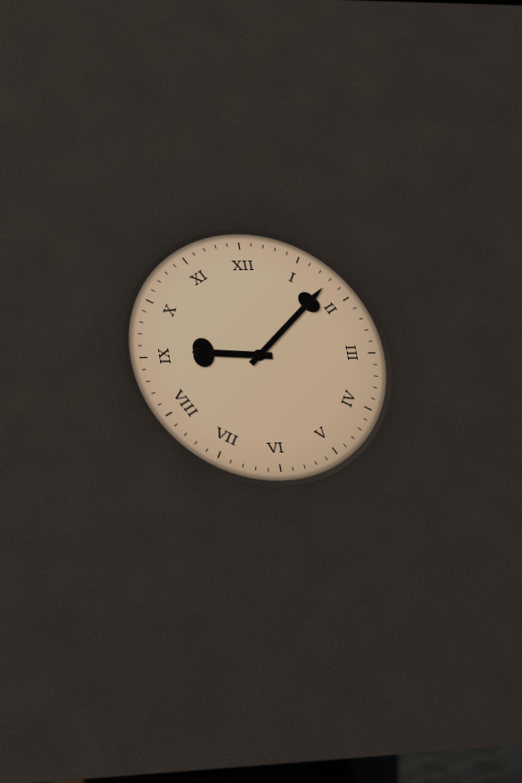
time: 9:08
